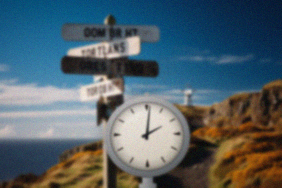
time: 2:01
